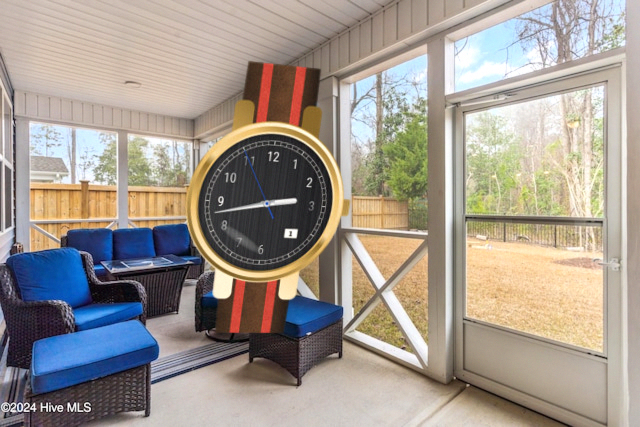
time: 2:42:55
